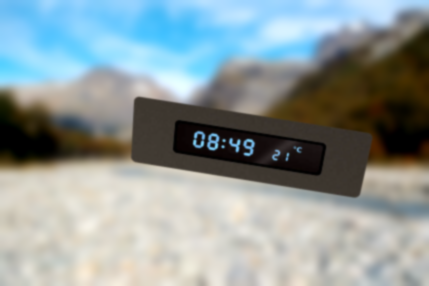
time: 8:49
